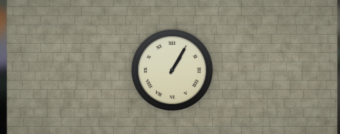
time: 1:05
